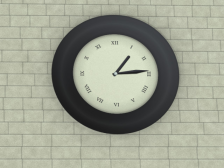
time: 1:14
